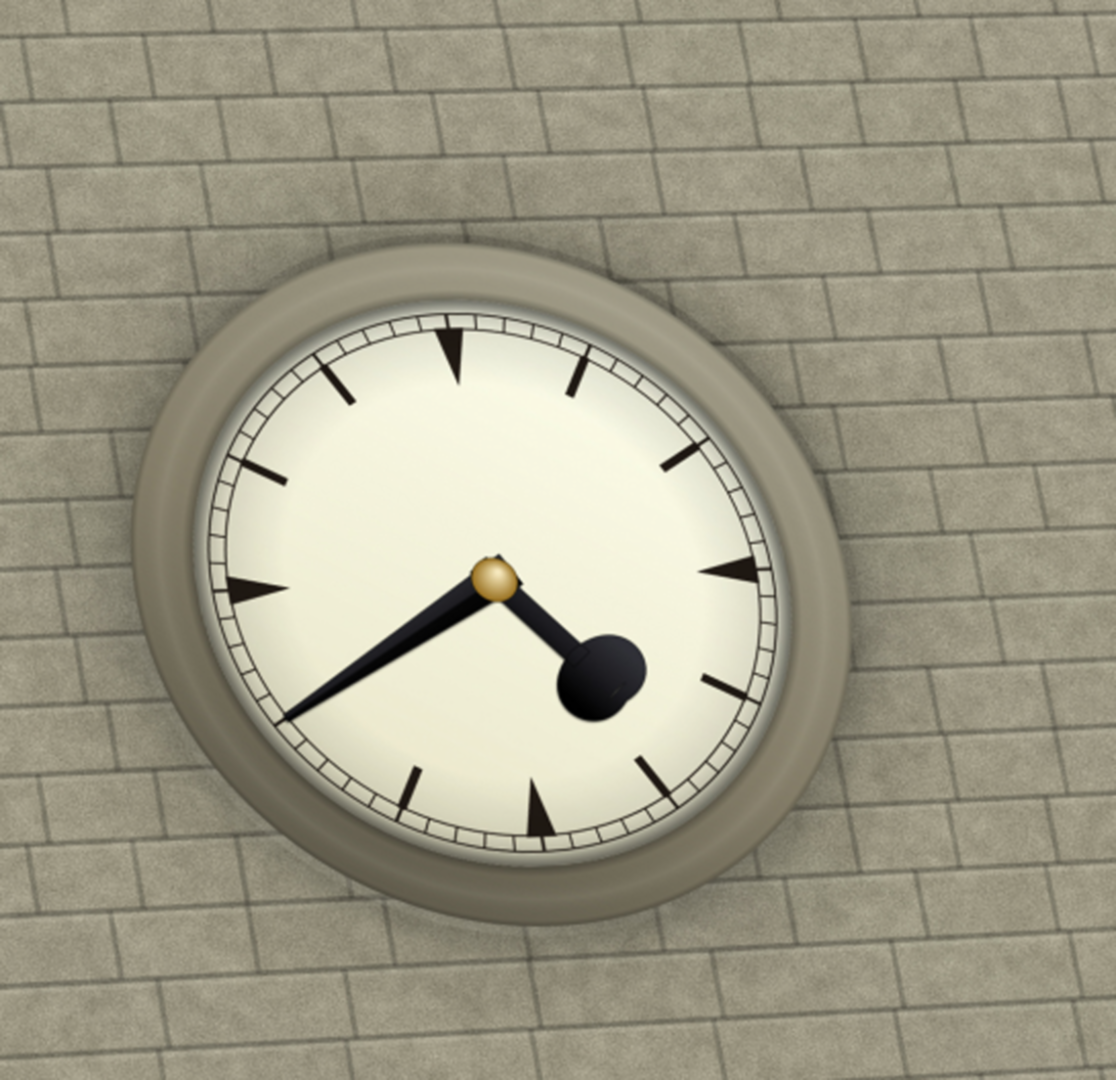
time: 4:40
